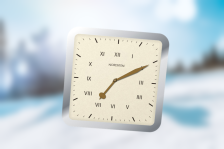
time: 7:10
